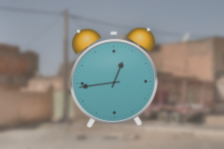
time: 12:44
